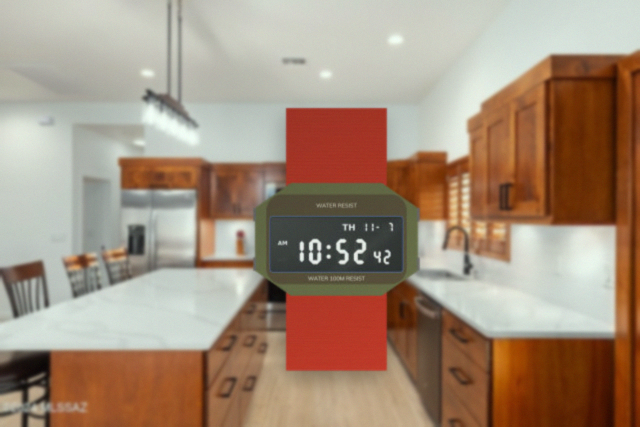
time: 10:52:42
